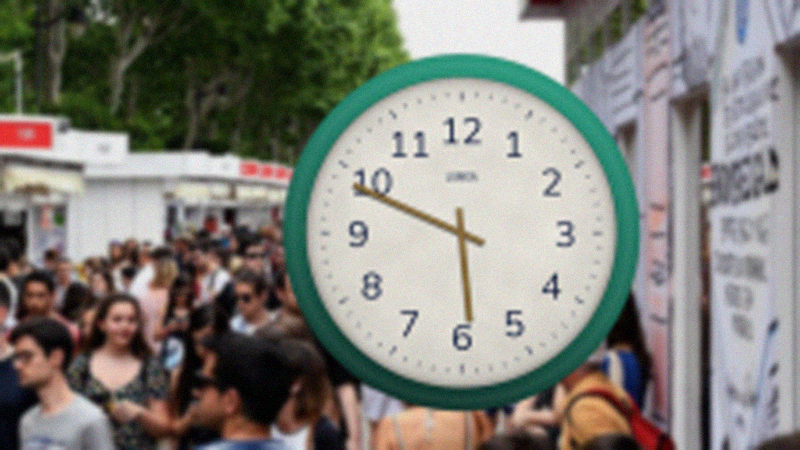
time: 5:49
